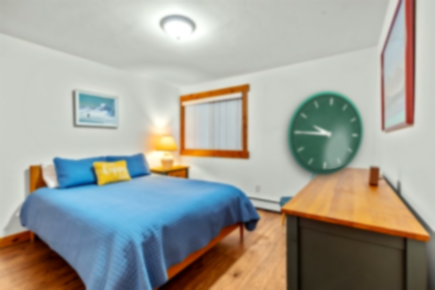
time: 9:45
